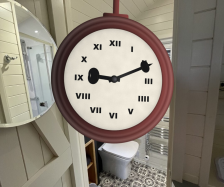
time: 9:11
